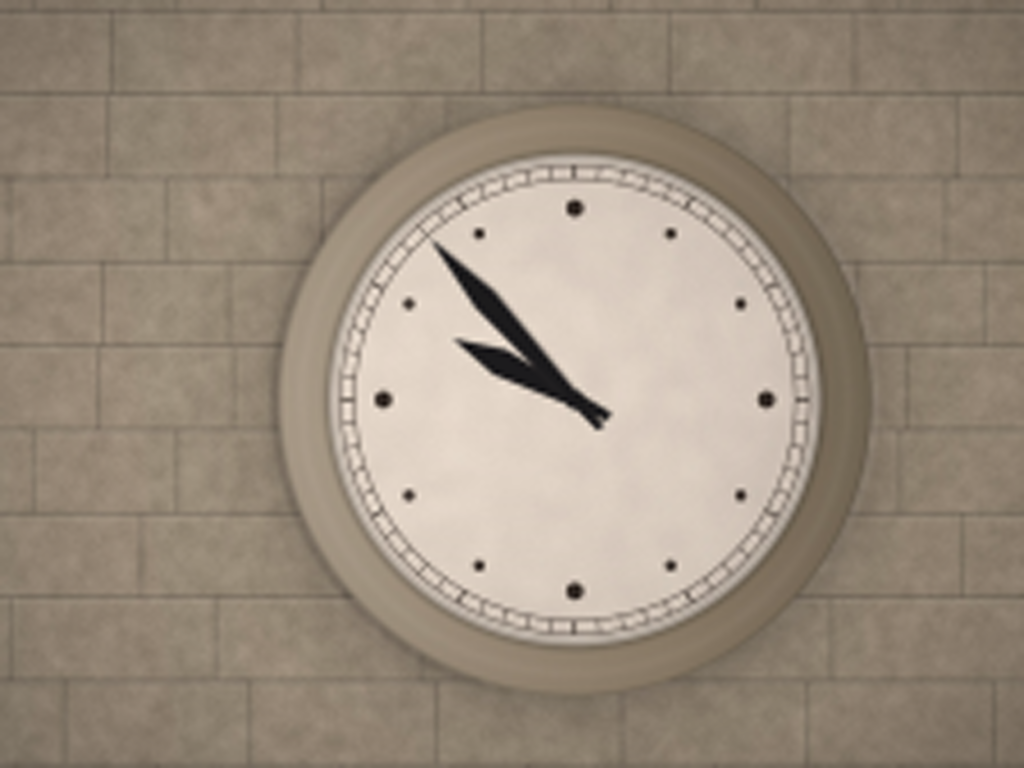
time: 9:53
